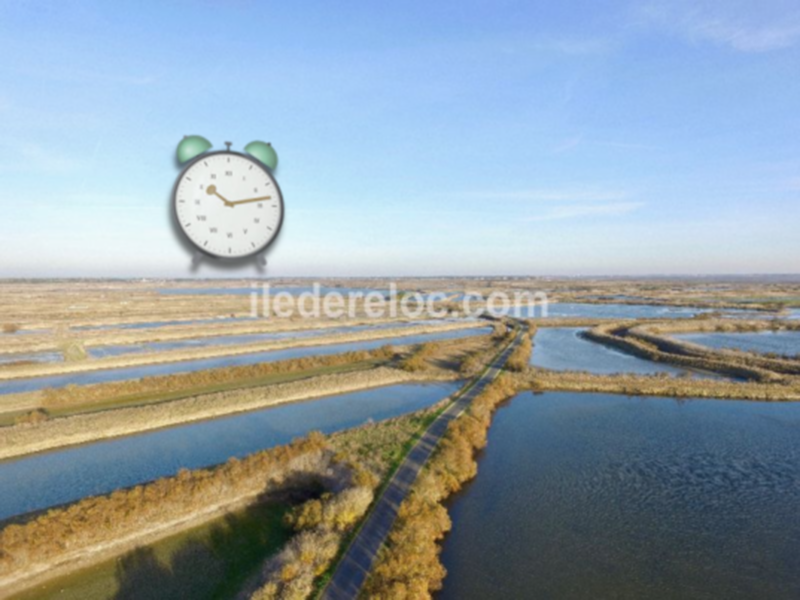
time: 10:13
